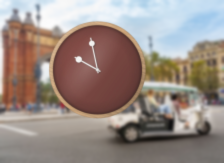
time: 9:58
